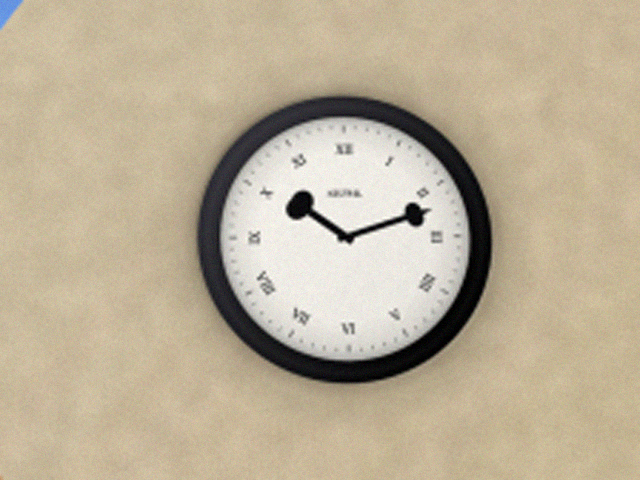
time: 10:12
